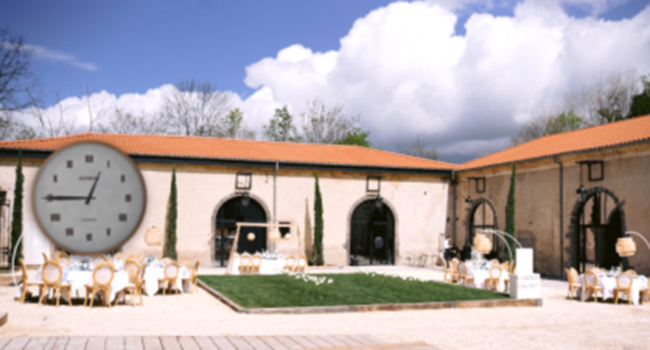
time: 12:45
